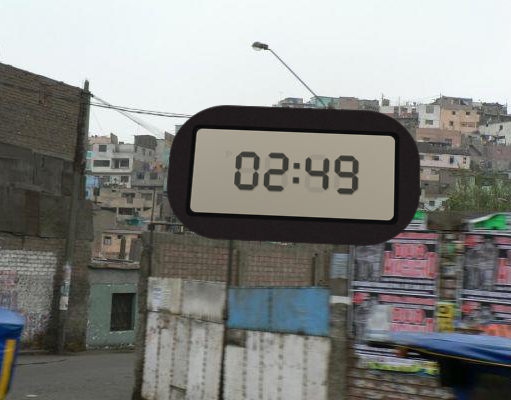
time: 2:49
